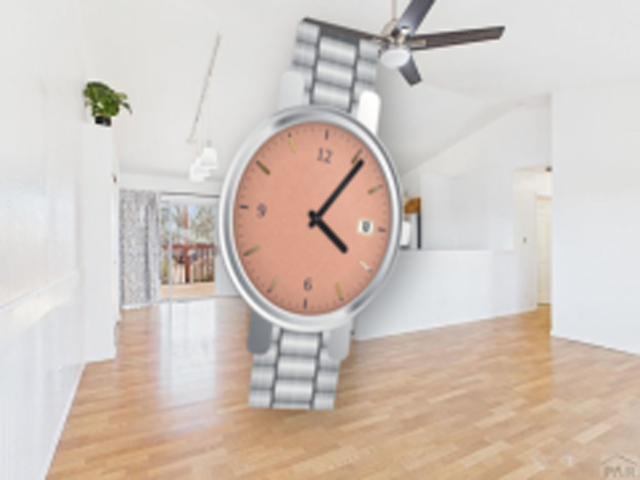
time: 4:06
